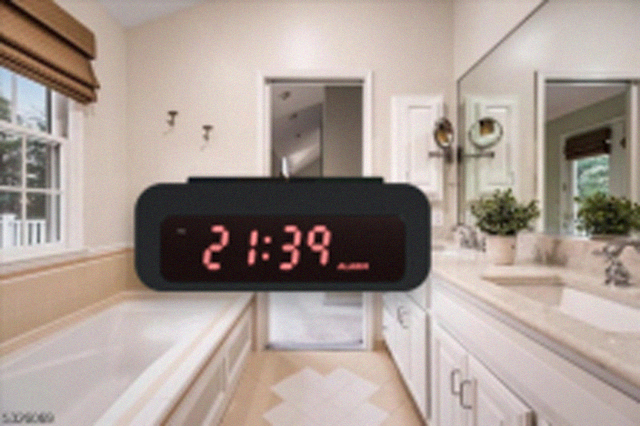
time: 21:39
